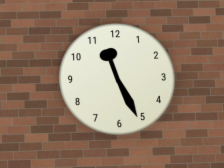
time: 11:26
